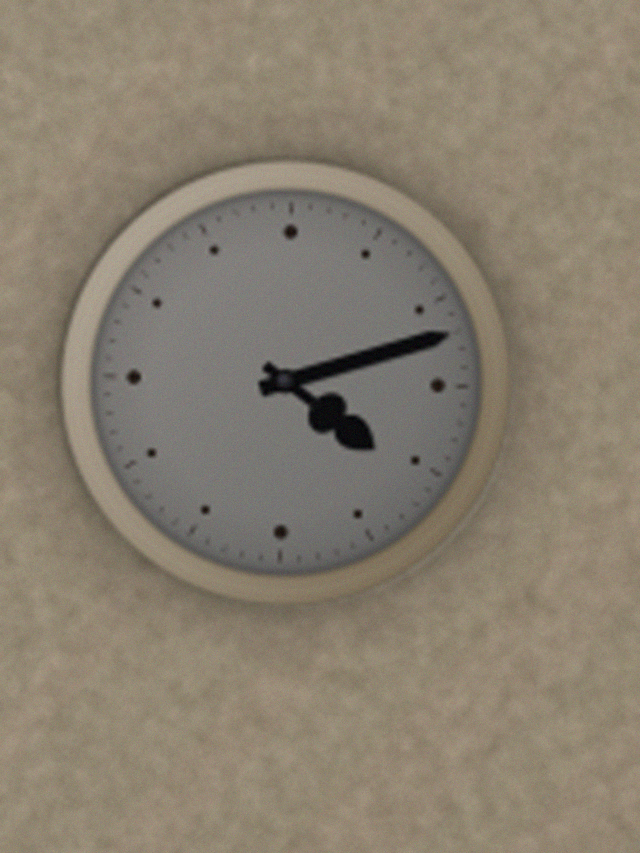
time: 4:12
